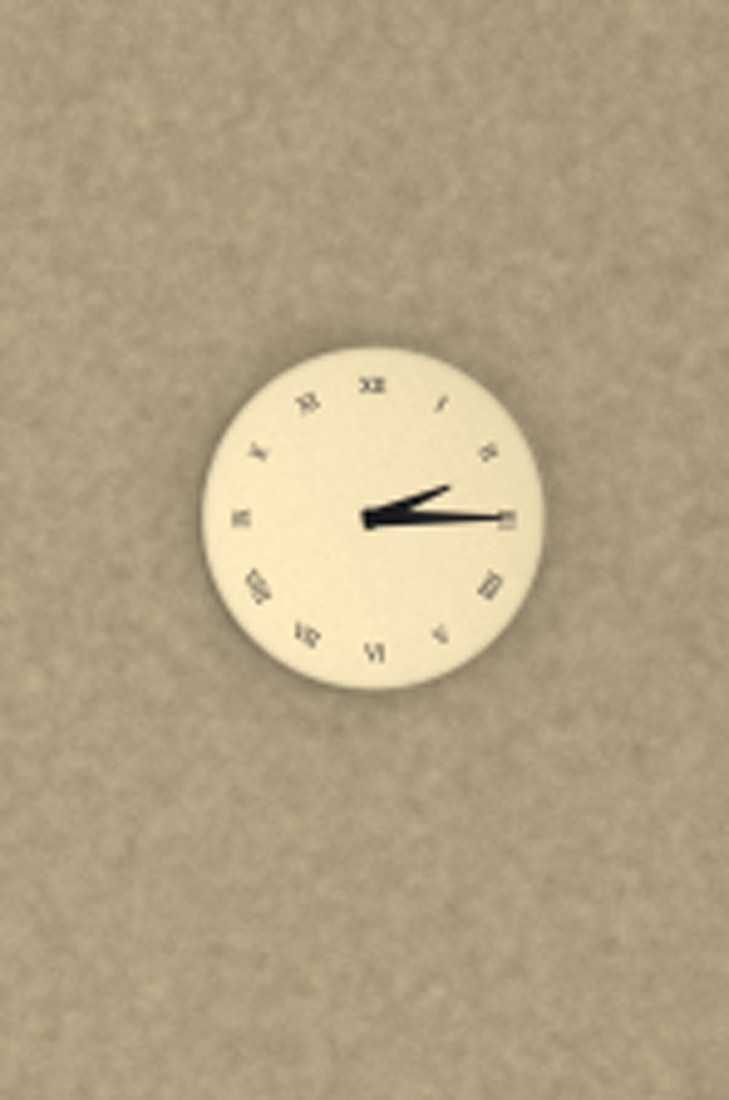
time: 2:15
